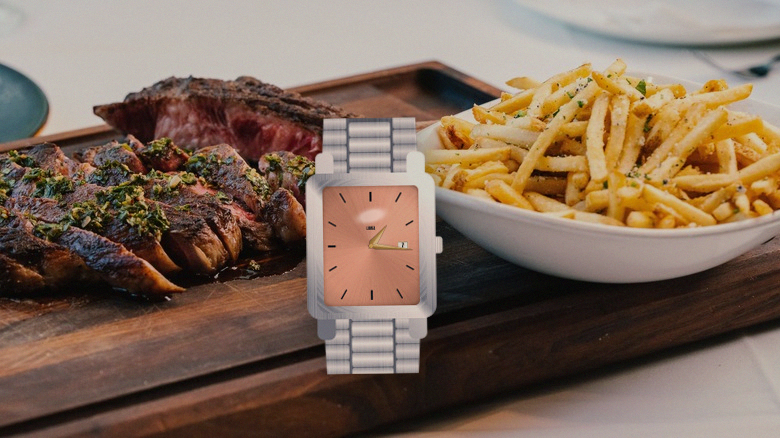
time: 1:16
